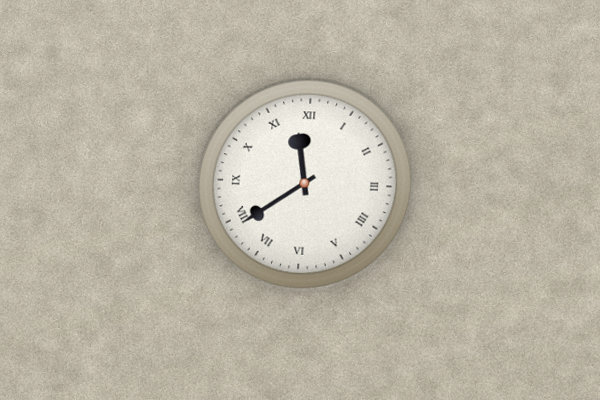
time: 11:39
